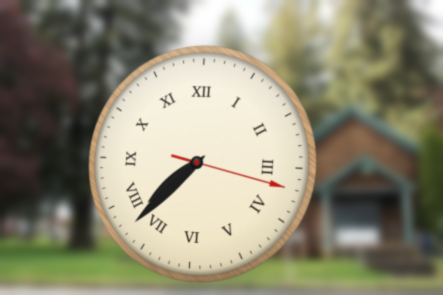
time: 7:37:17
